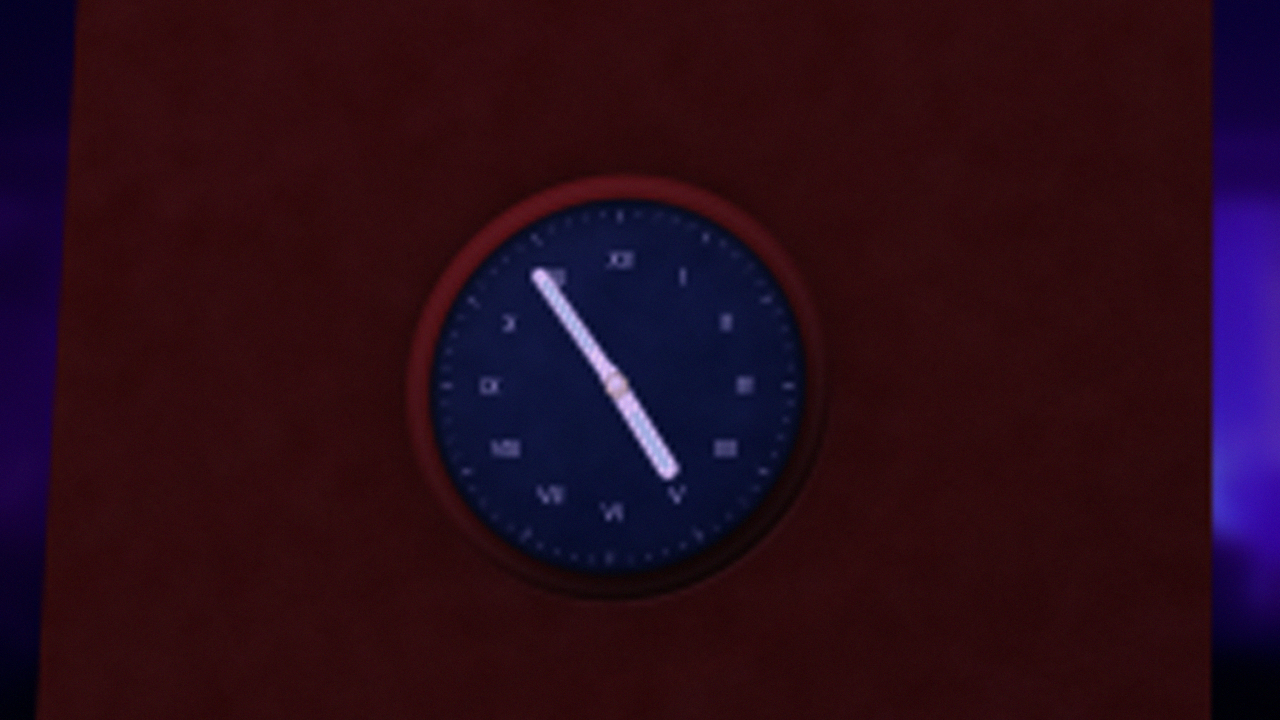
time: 4:54
